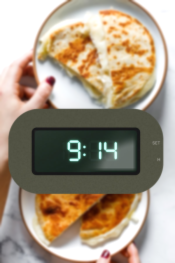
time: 9:14
